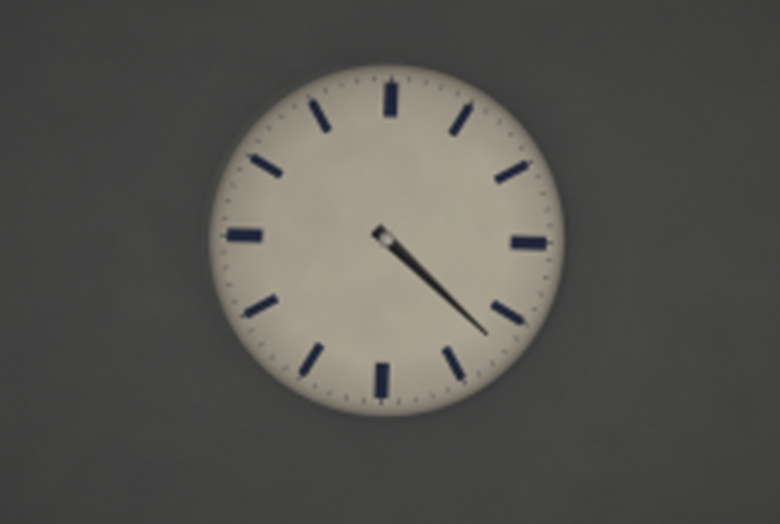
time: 4:22
